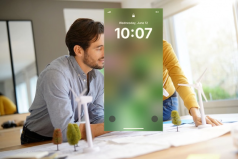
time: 10:07
